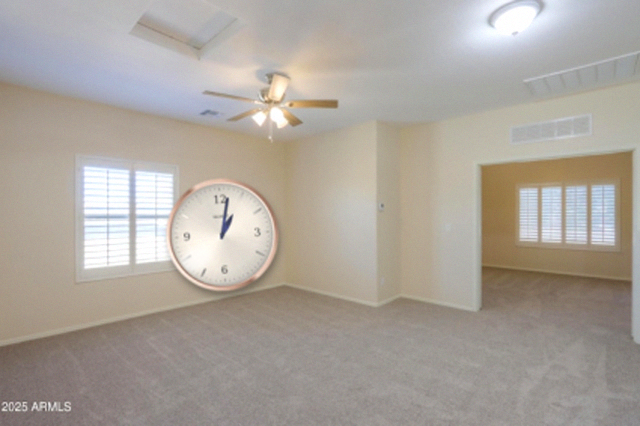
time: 1:02
